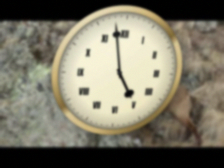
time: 4:58
